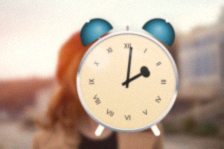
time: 2:01
